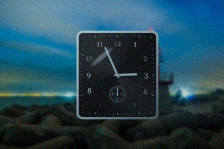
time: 2:56
